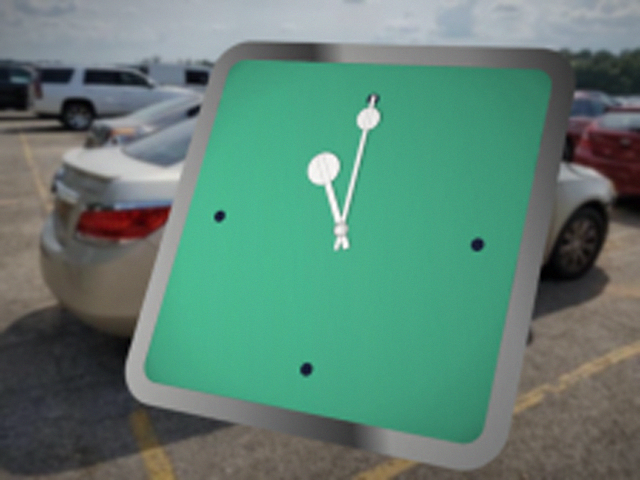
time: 11:00
